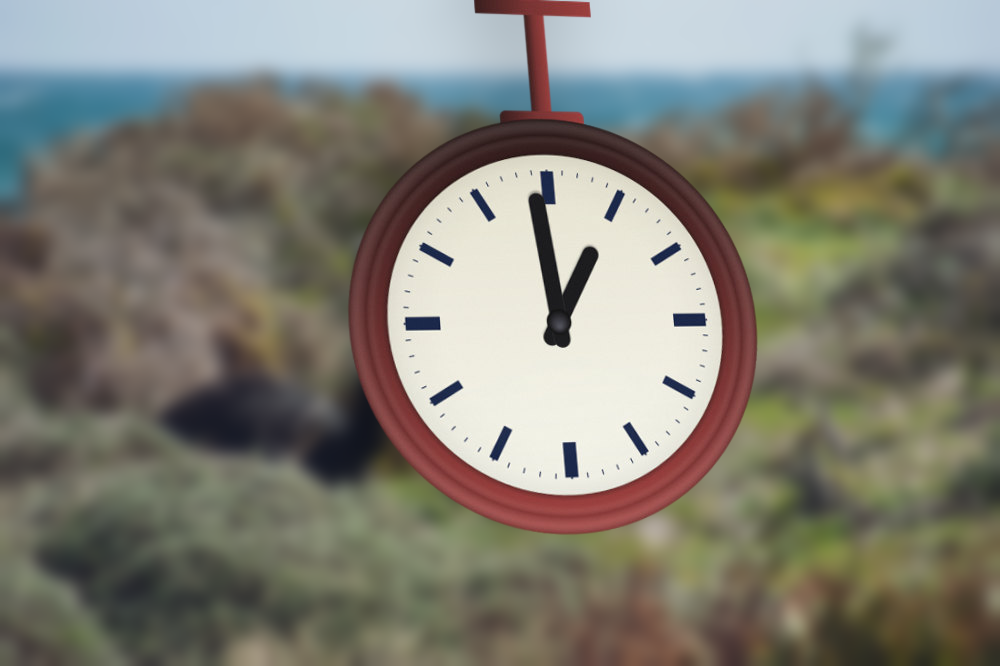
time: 12:59
